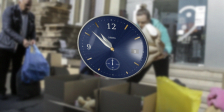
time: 10:52
